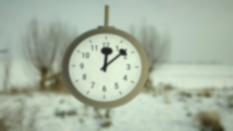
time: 12:08
